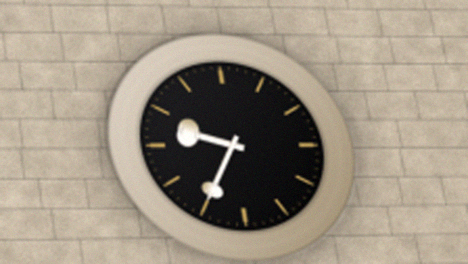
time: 9:35
